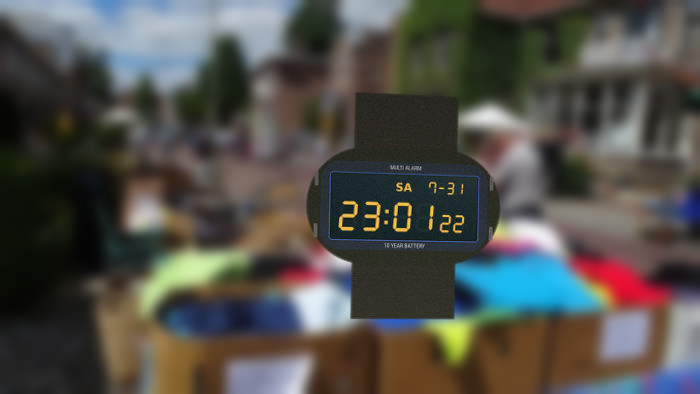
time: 23:01:22
